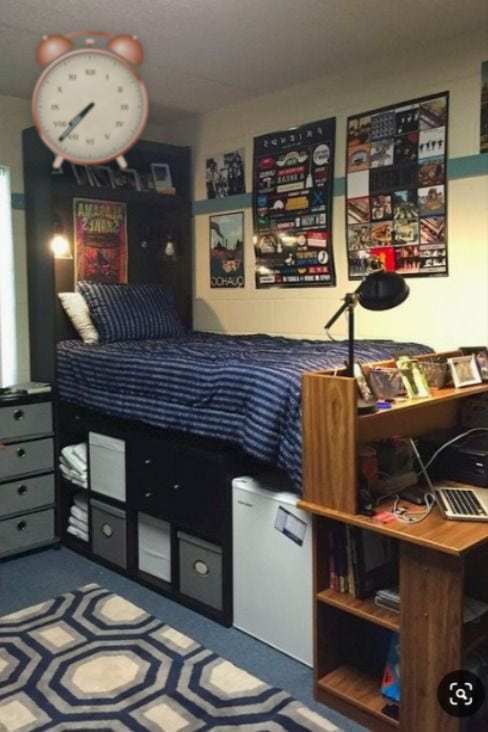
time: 7:37
